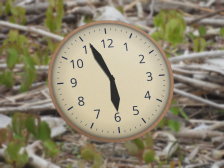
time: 5:56
